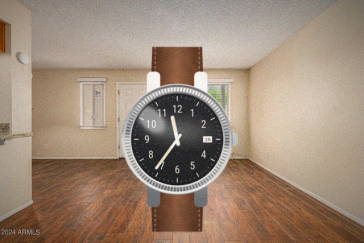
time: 11:36
